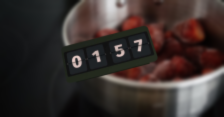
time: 1:57
